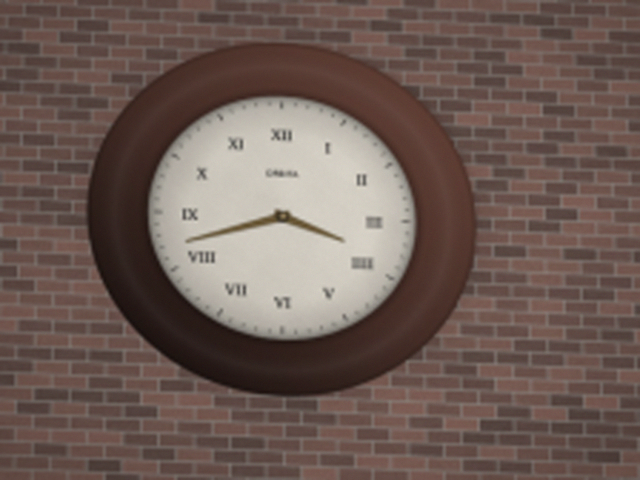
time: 3:42
